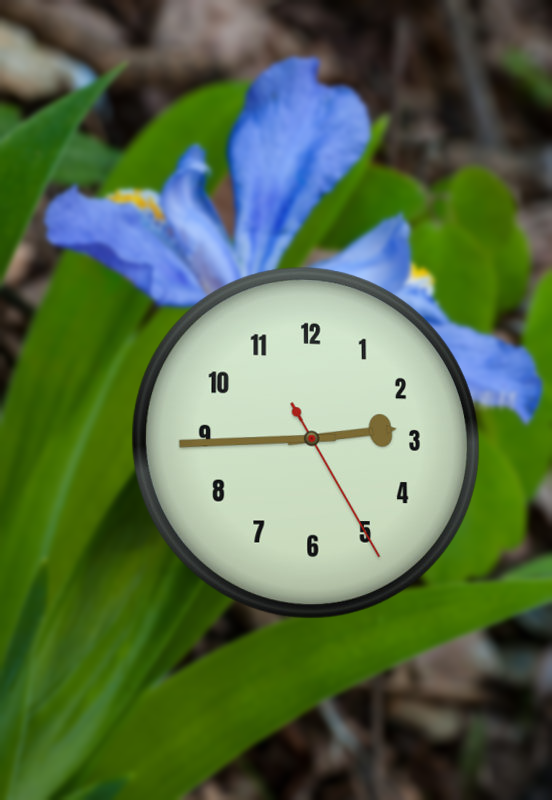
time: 2:44:25
